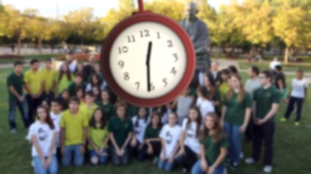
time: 12:31
